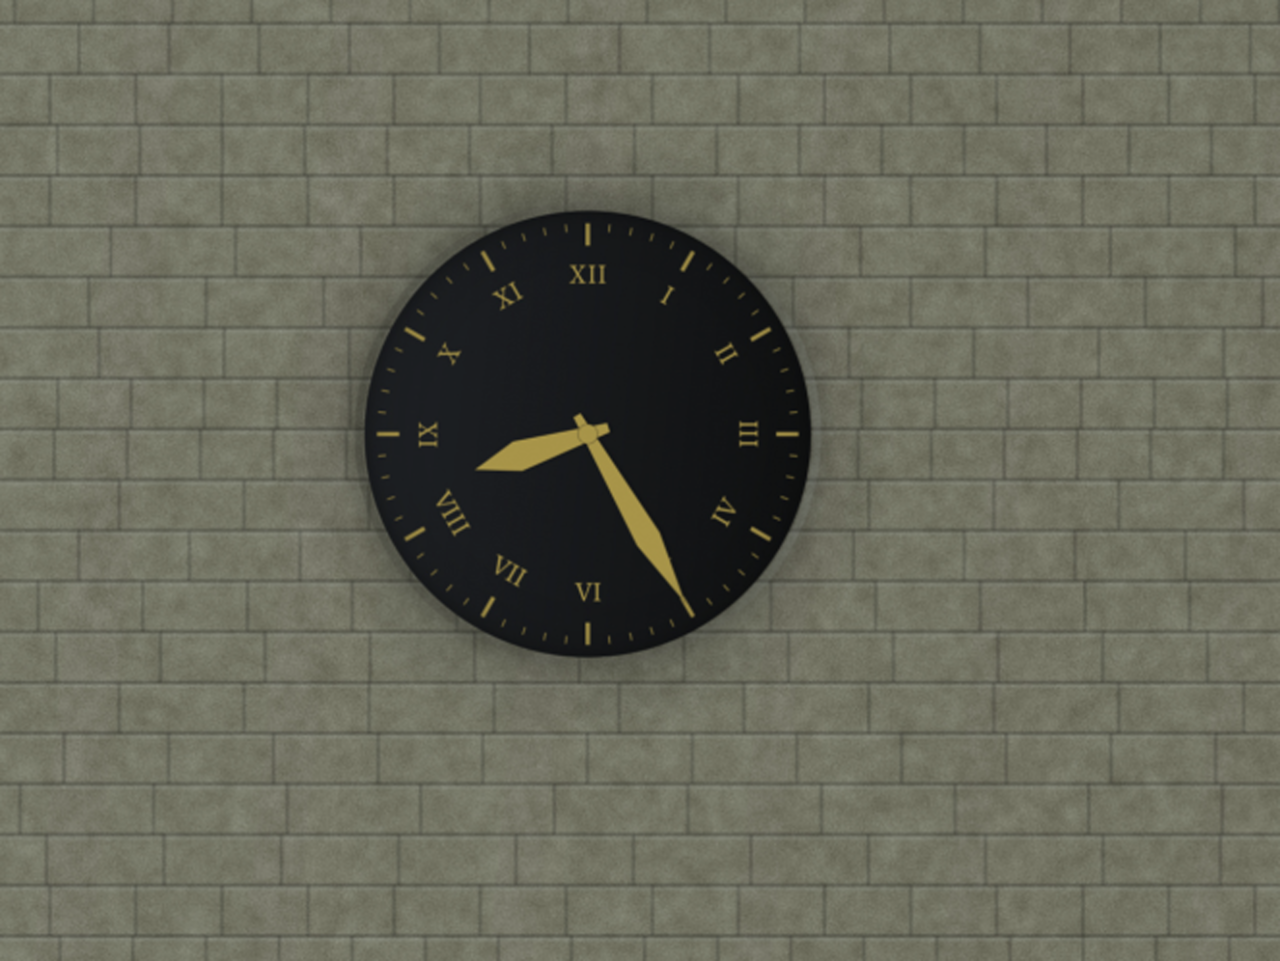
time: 8:25
